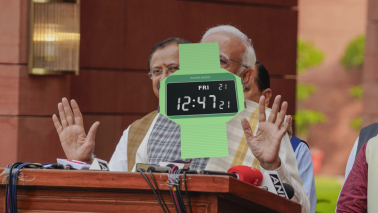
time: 12:47:21
